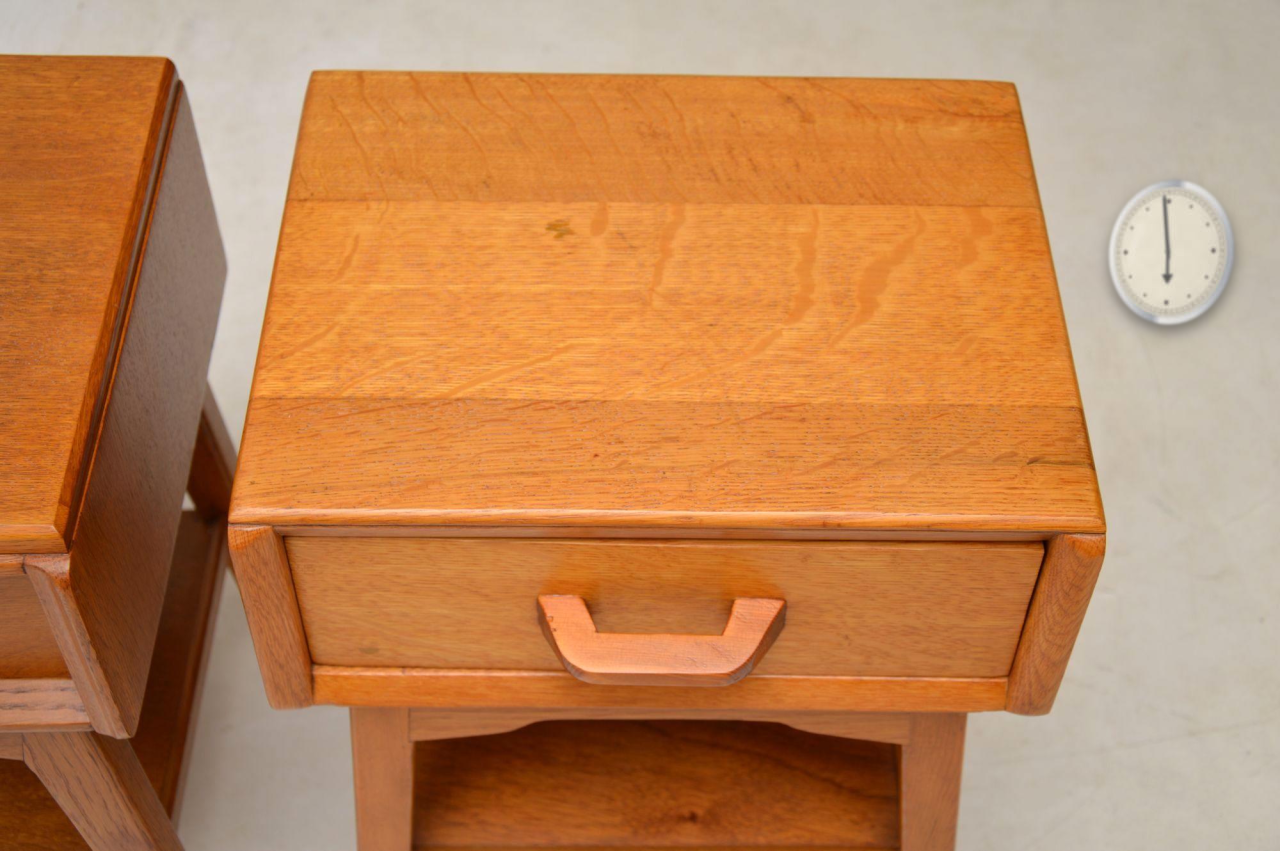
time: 5:59
